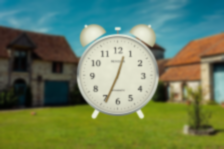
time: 12:34
